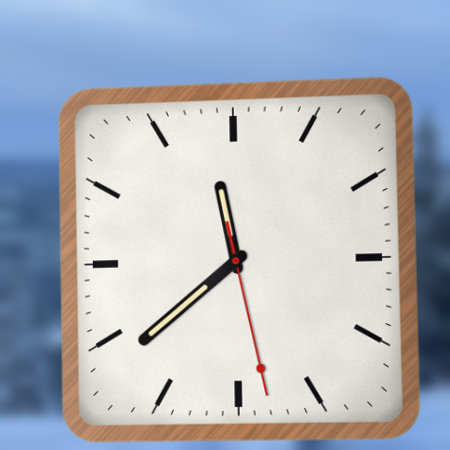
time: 11:38:28
